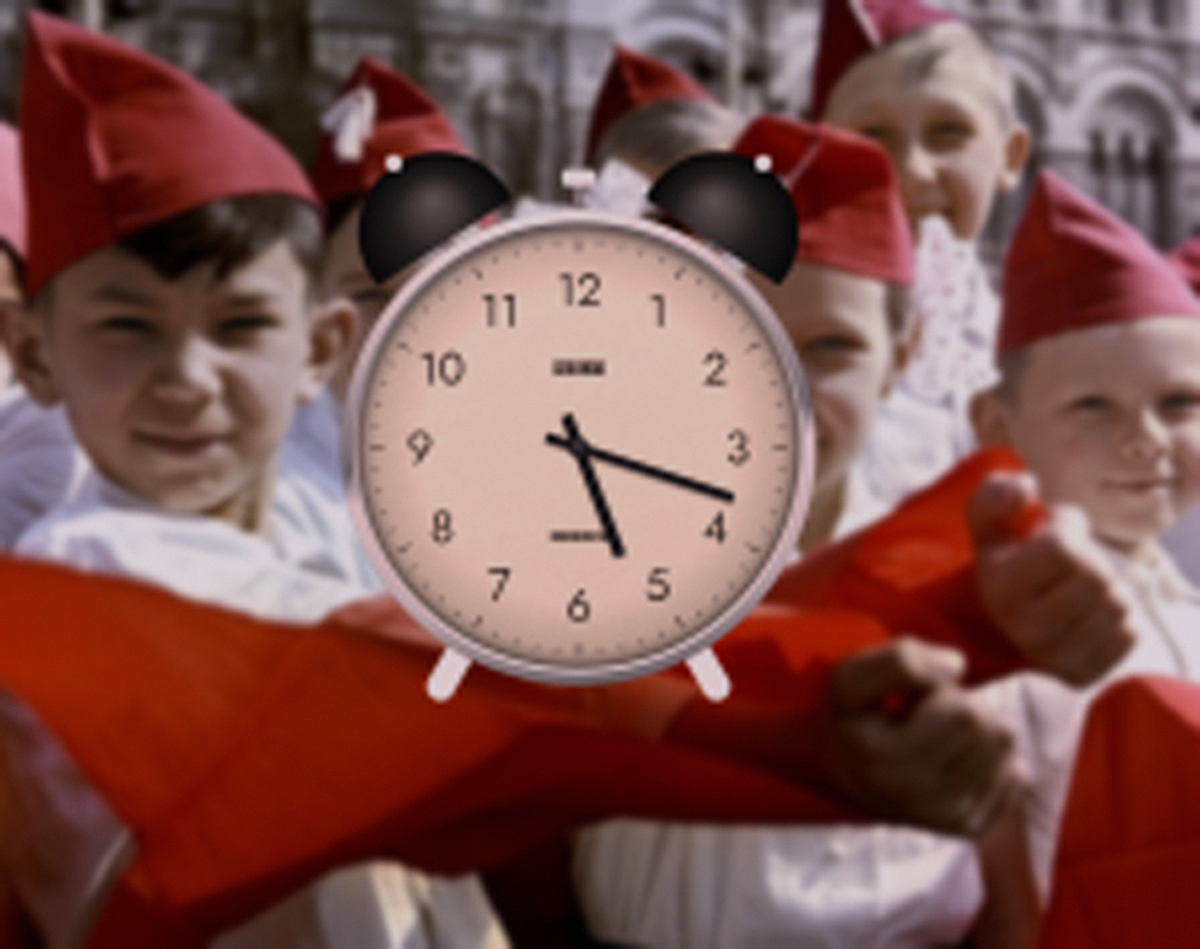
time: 5:18
